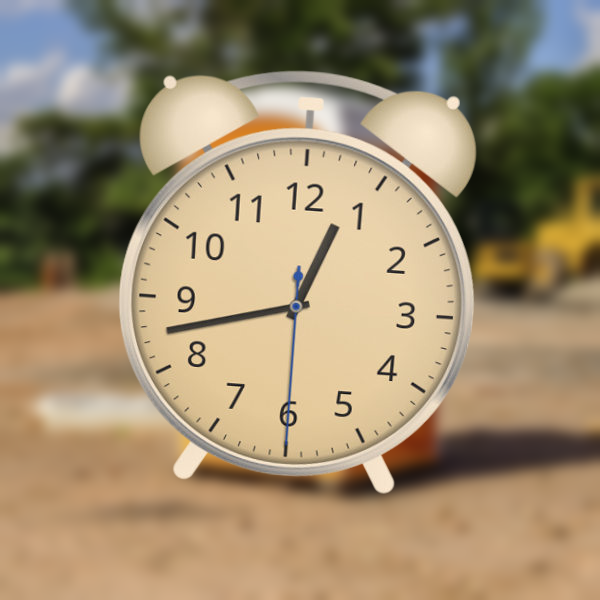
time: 12:42:30
